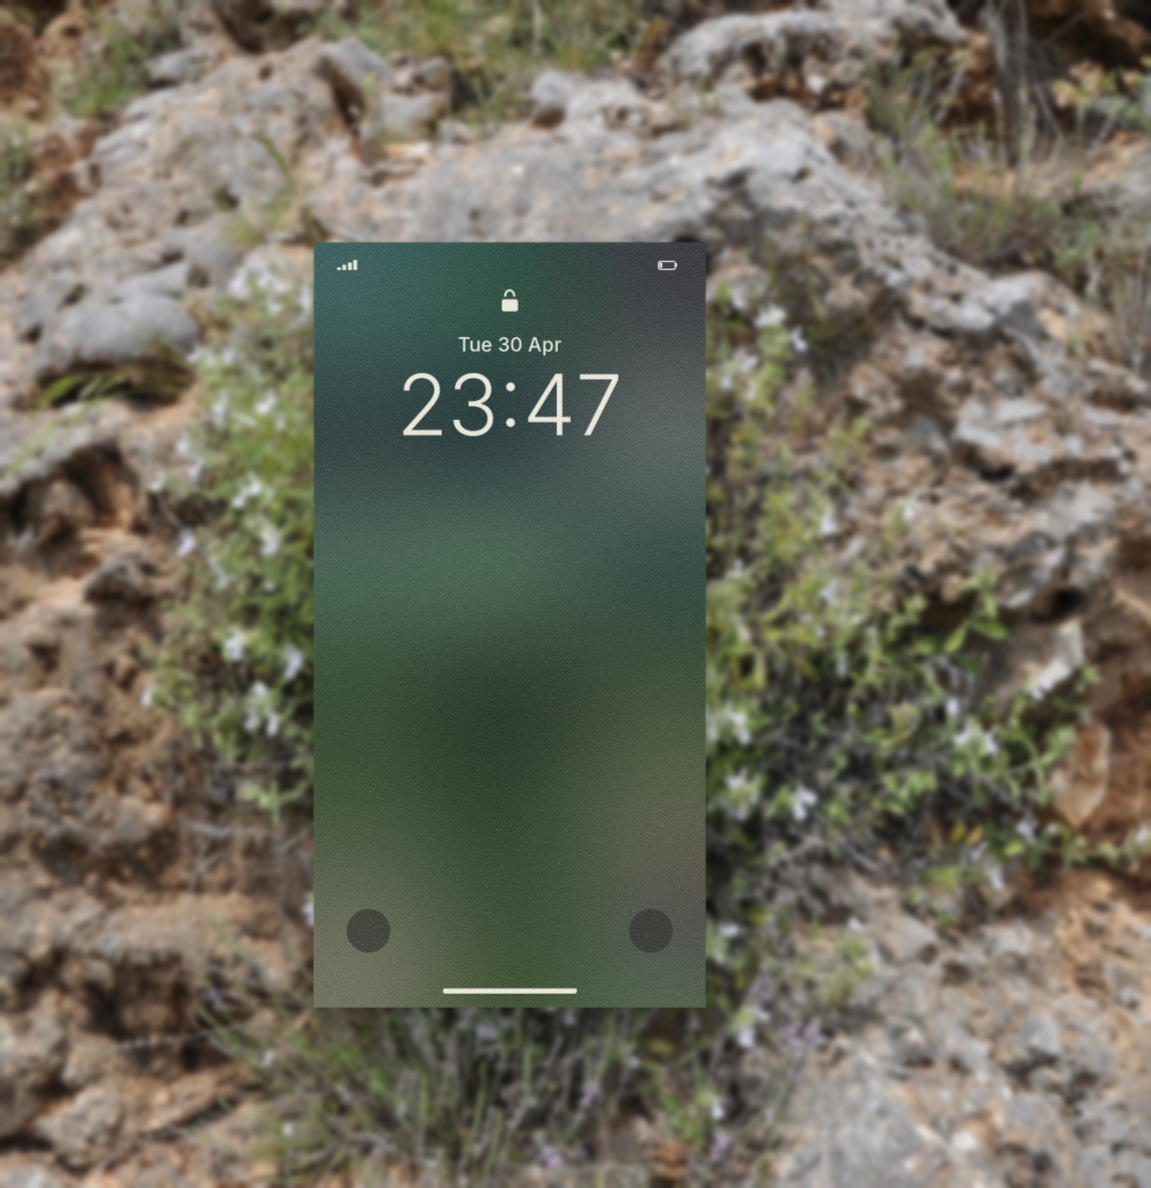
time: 23:47
